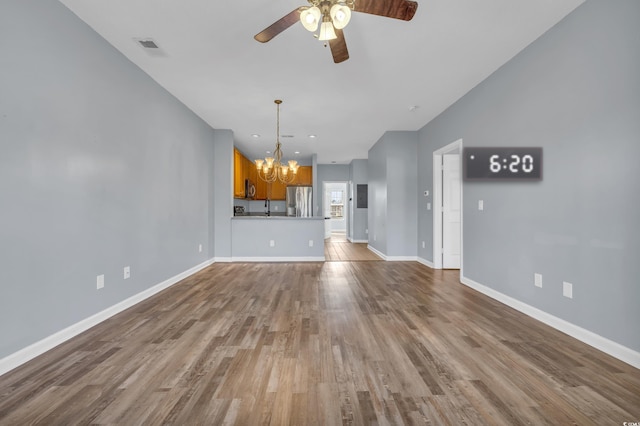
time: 6:20
